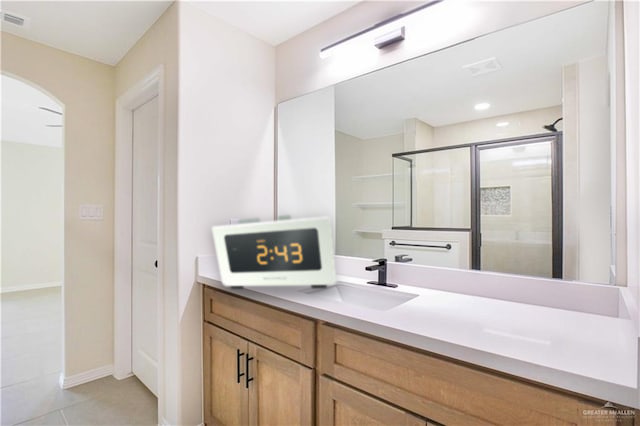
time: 2:43
